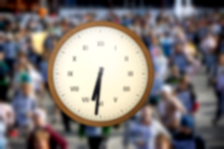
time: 6:31
